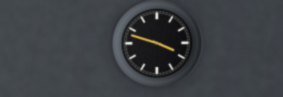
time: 3:48
